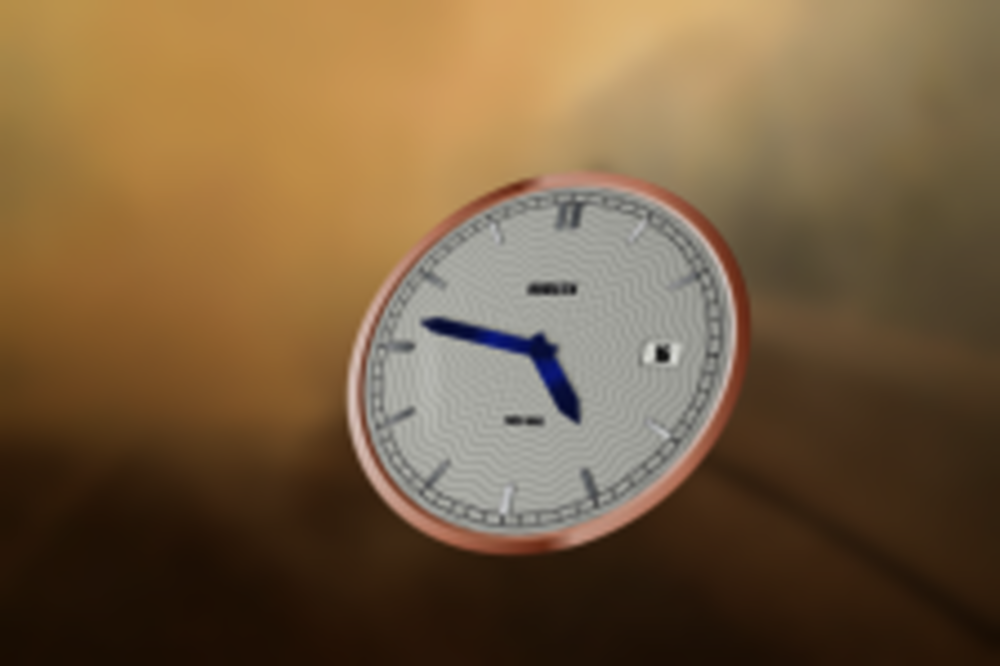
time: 4:47
